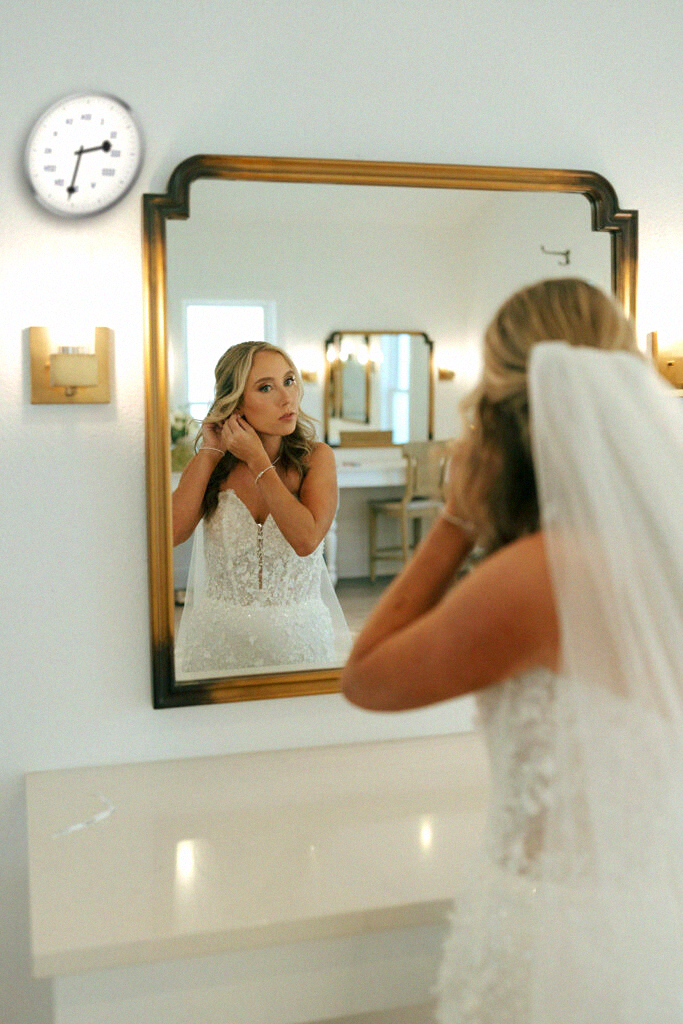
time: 2:31
